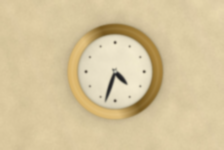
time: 4:33
